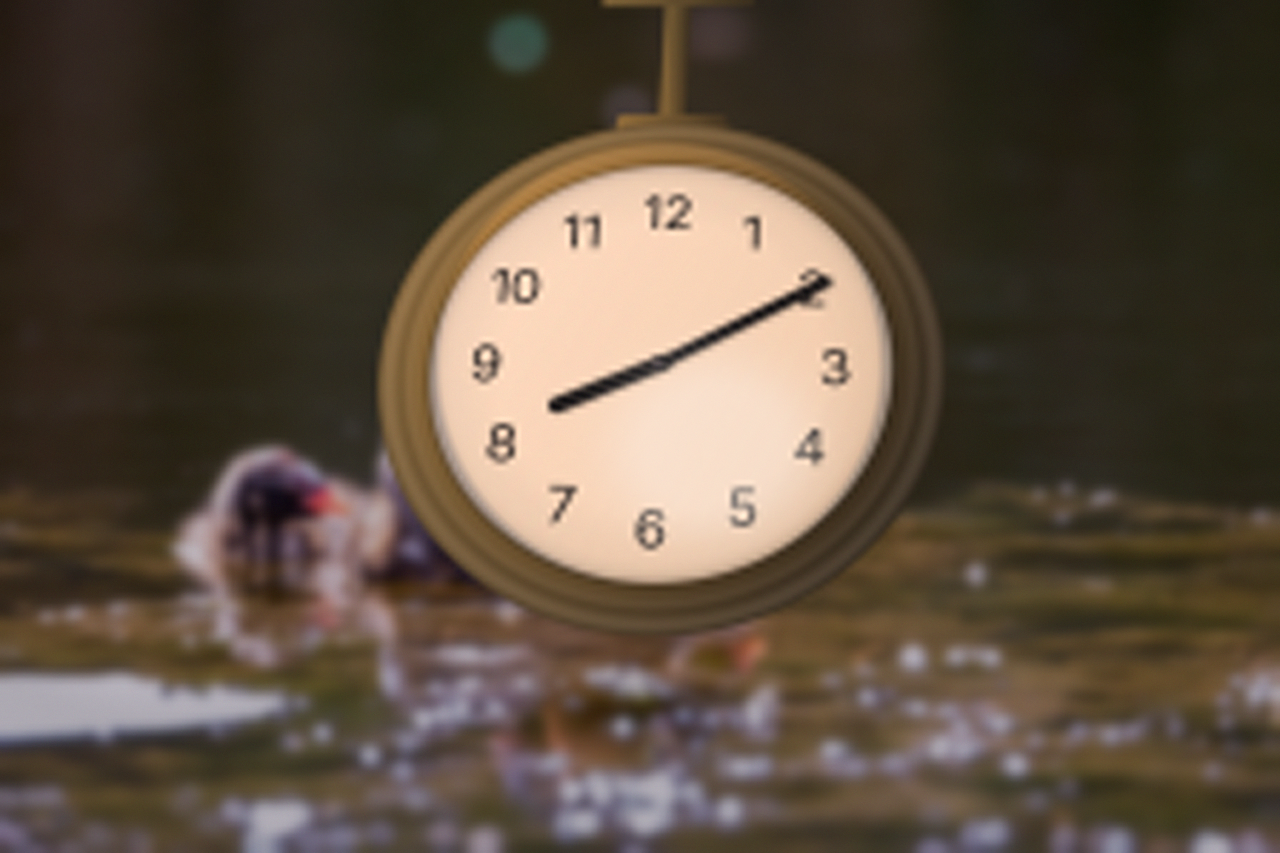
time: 8:10
